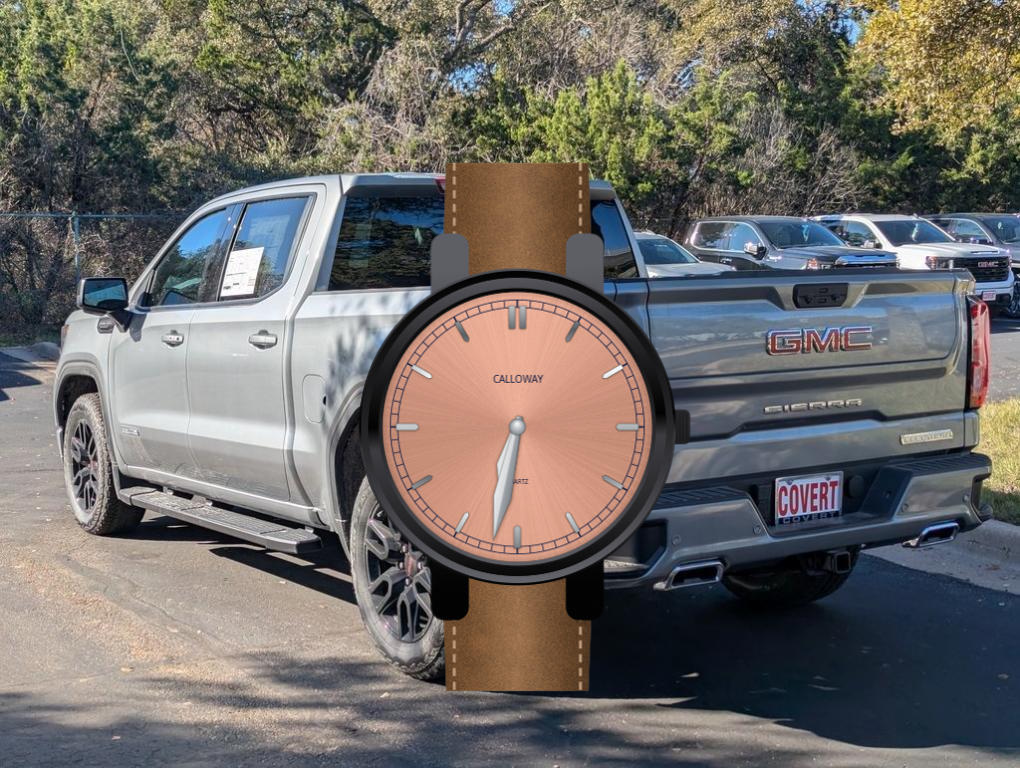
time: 6:32
